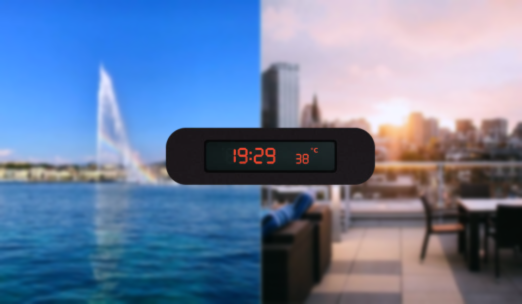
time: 19:29
